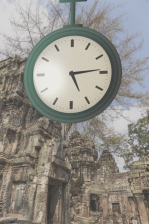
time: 5:14
